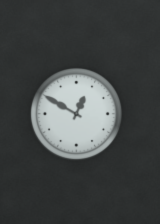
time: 12:50
